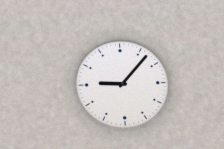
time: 9:07
